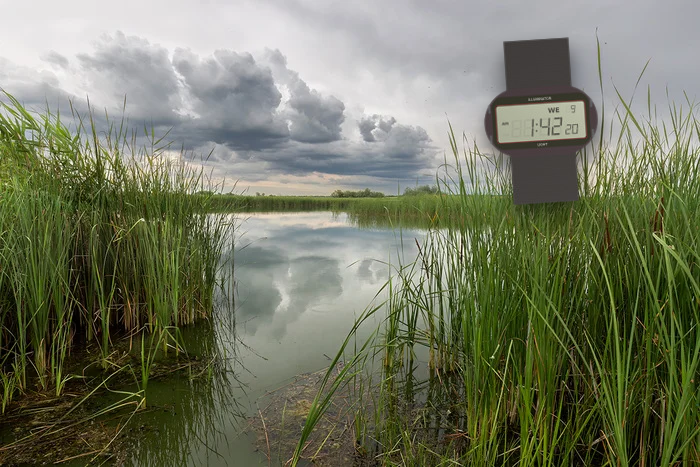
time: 1:42:20
